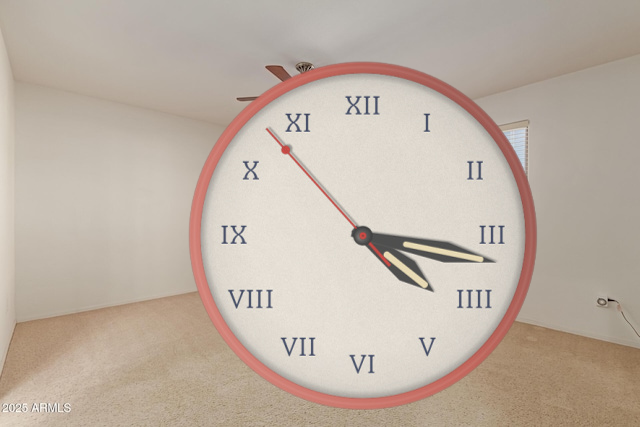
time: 4:16:53
